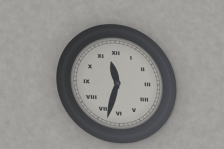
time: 11:33
